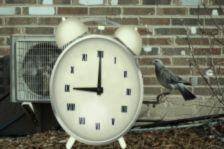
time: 9:00
